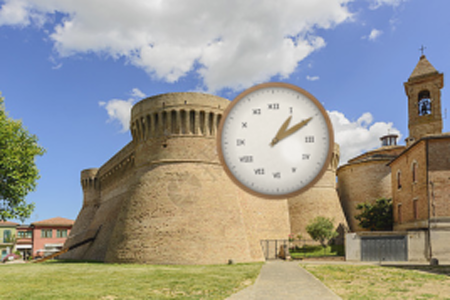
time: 1:10
